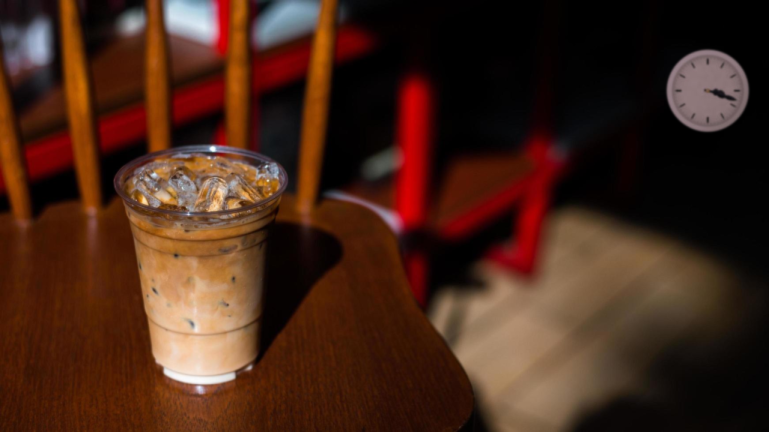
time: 3:18
